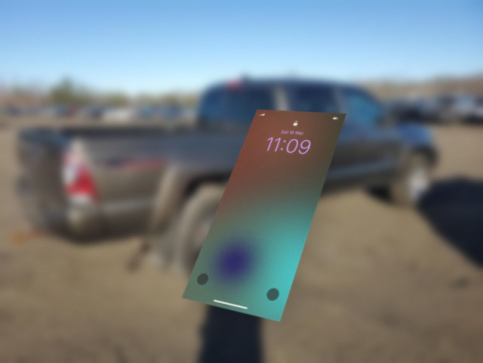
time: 11:09
